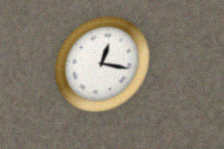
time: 12:16
